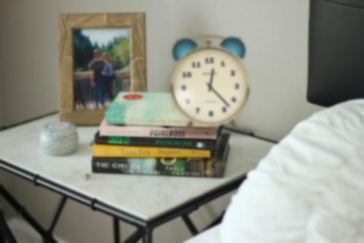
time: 12:23
